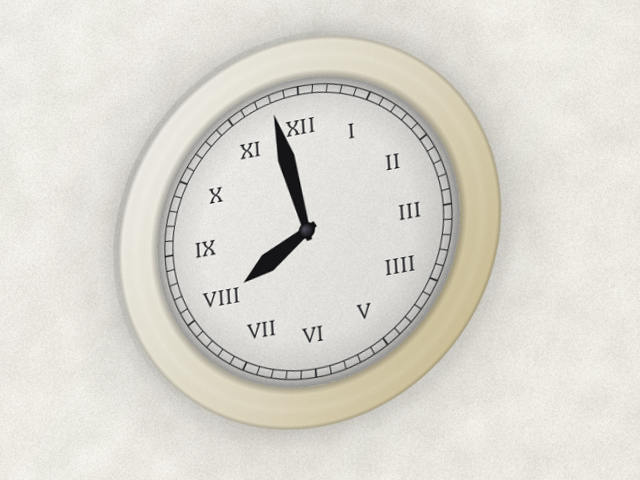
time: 7:58
